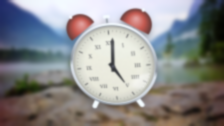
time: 5:01
